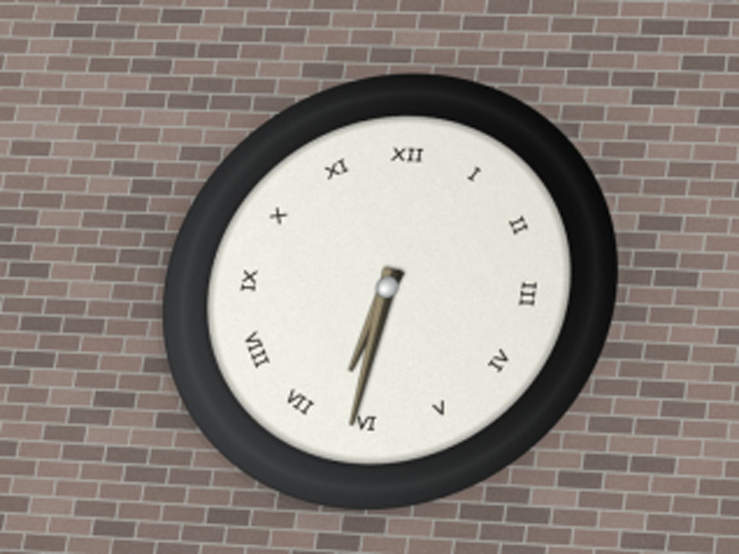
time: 6:31
